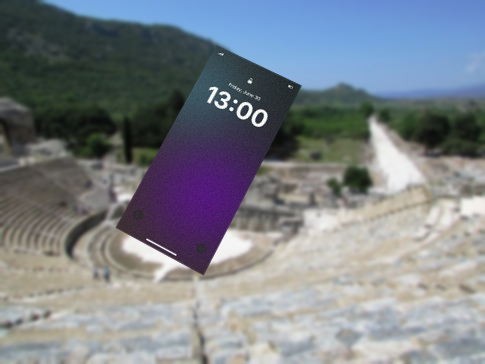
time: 13:00
